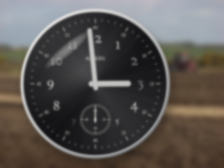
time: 2:59
